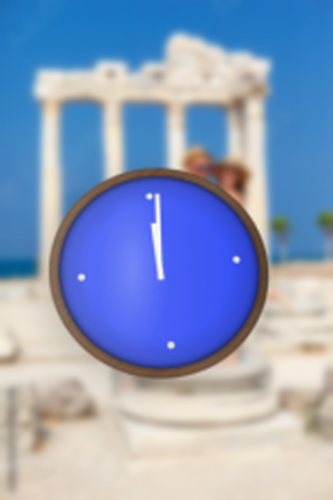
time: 12:01
